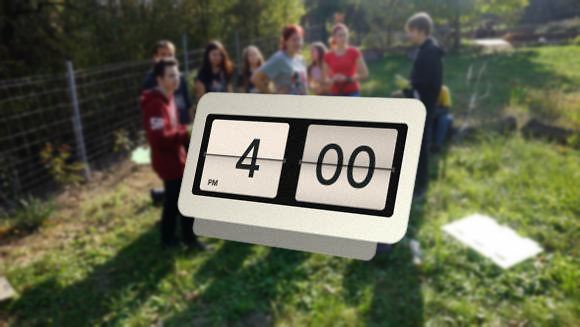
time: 4:00
